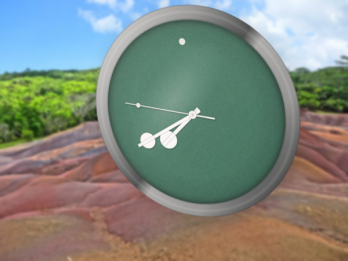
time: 7:40:47
